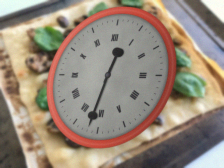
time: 12:32
